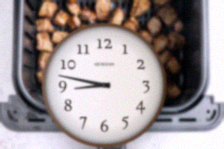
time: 8:47
